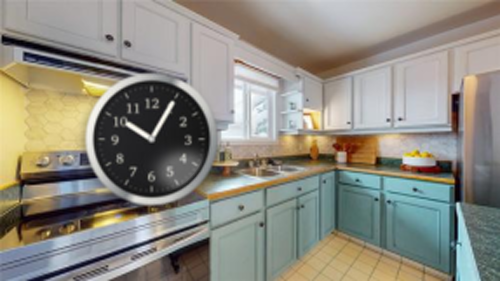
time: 10:05
